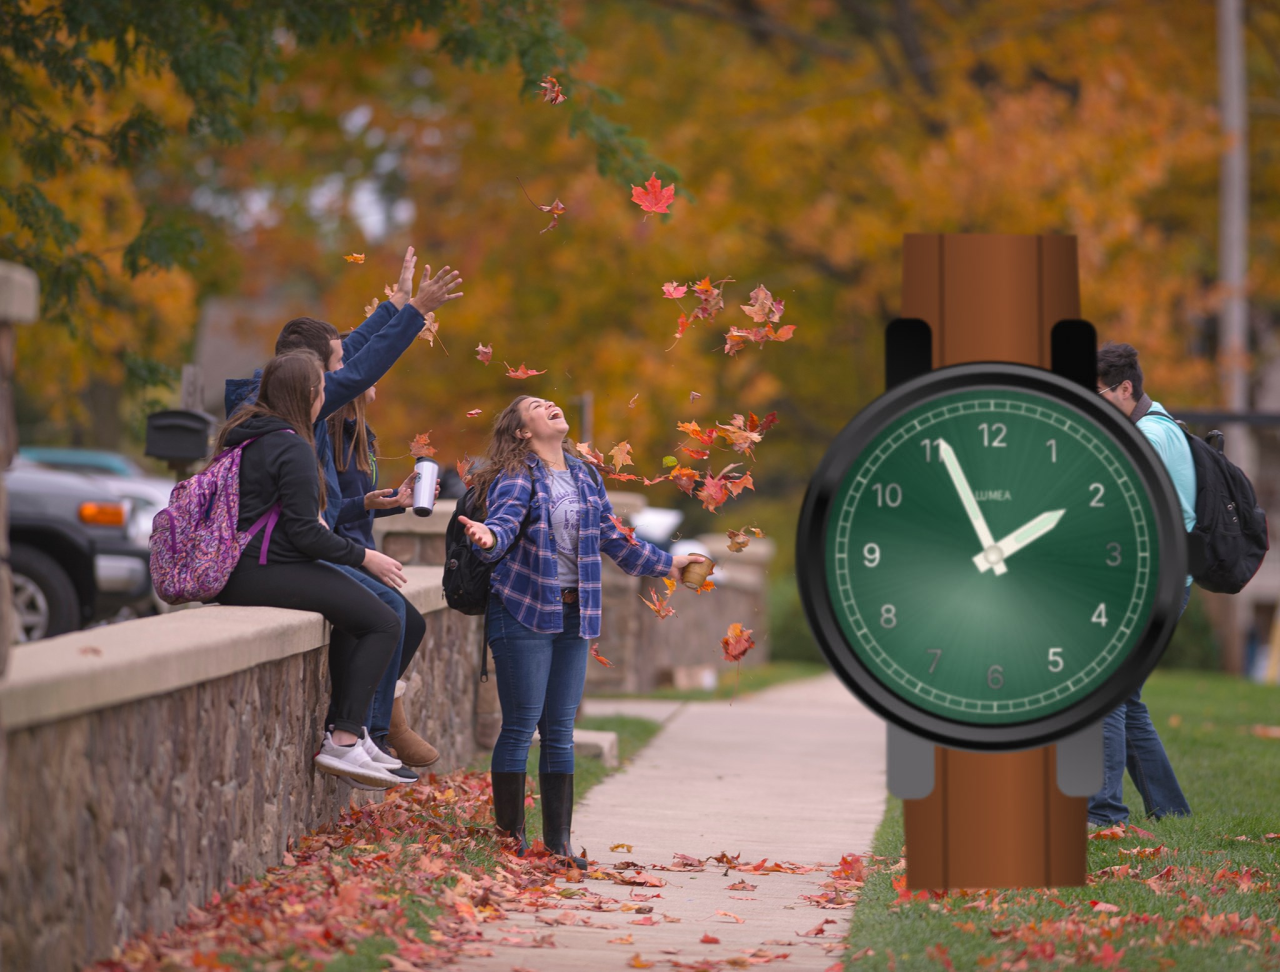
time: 1:56
